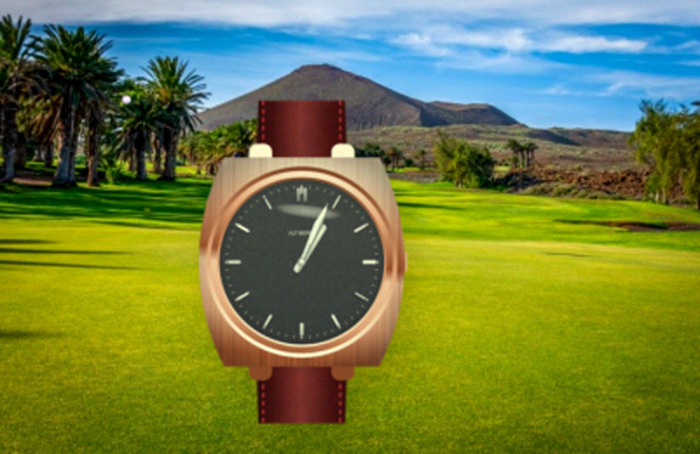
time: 1:04
